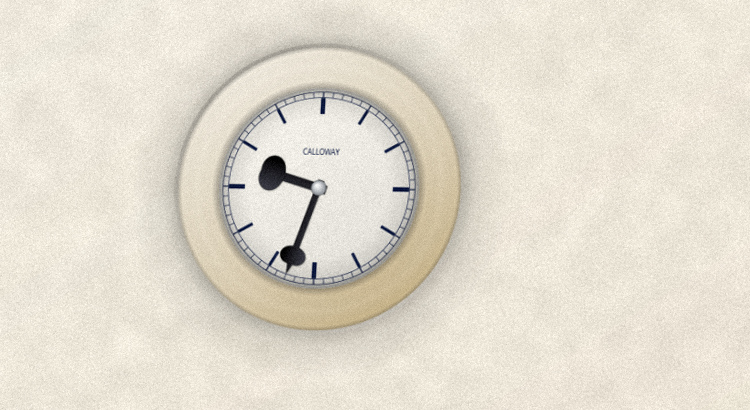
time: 9:33
